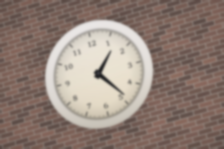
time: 1:24
